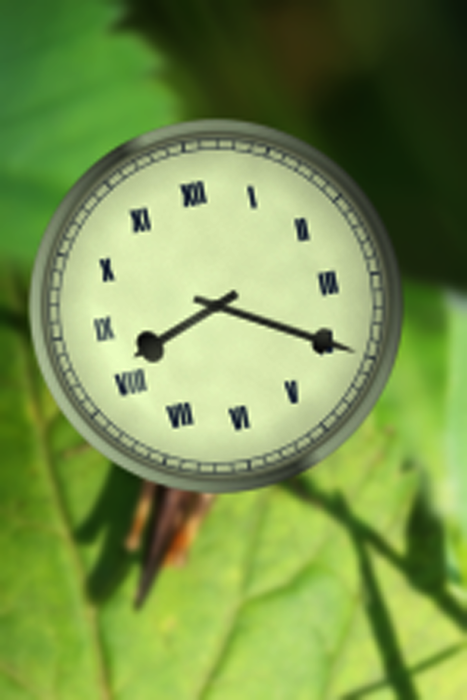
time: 8:20
